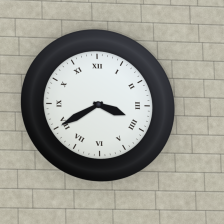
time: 3:40
